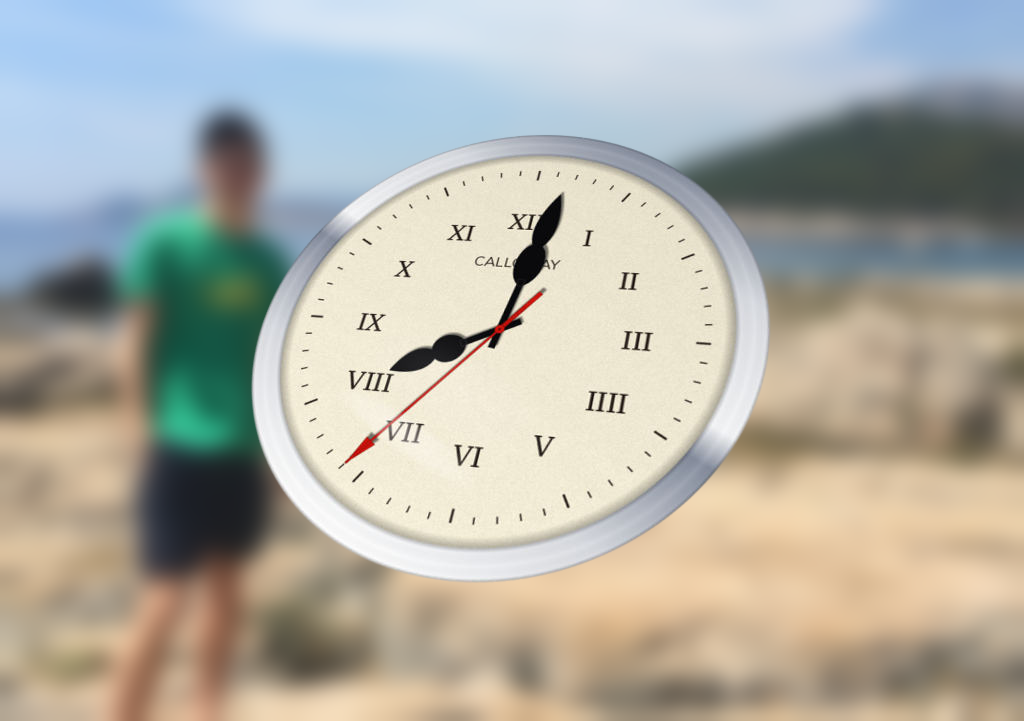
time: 8:01:36
